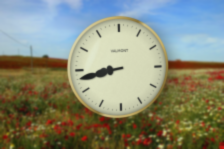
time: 8:43
